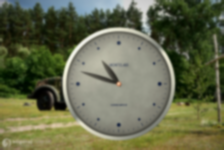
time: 10:48
